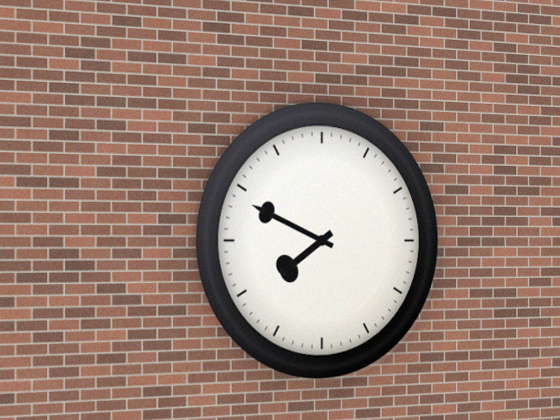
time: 7:49
